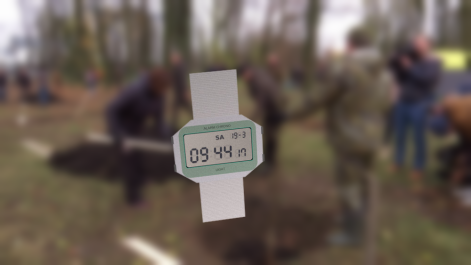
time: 9:44:17
